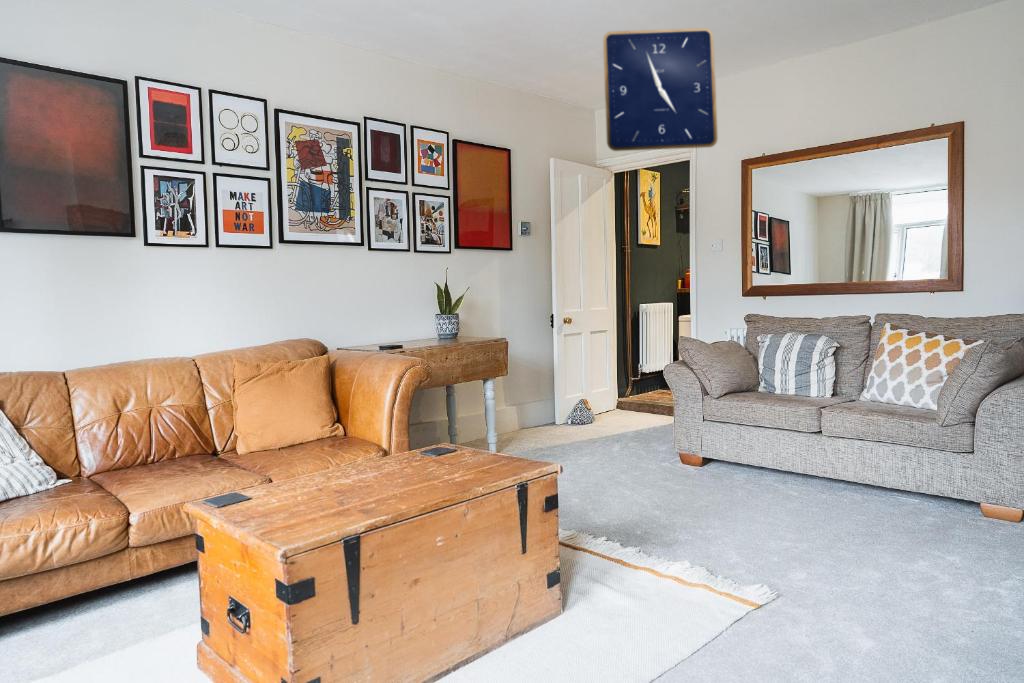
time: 4:57
